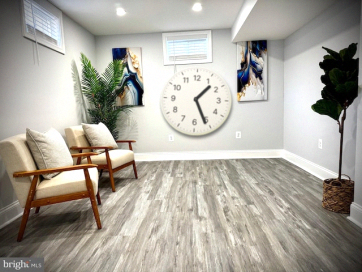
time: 1:26
